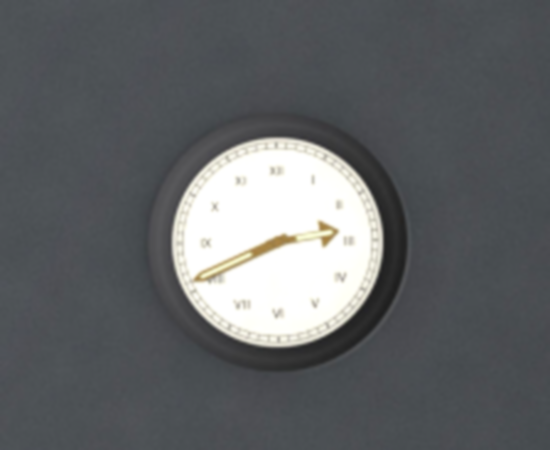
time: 2:41
